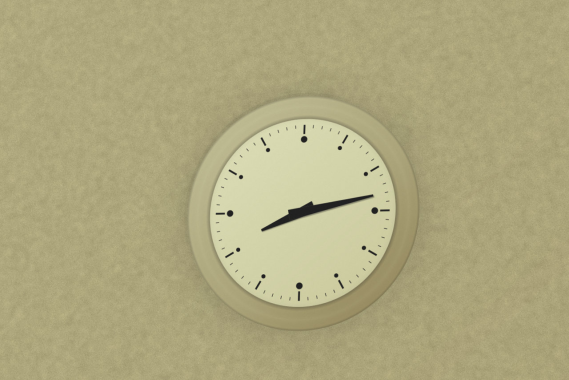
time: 8:13
